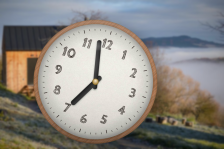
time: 6:58
